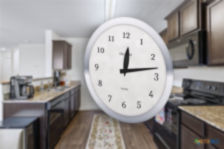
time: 12:13
